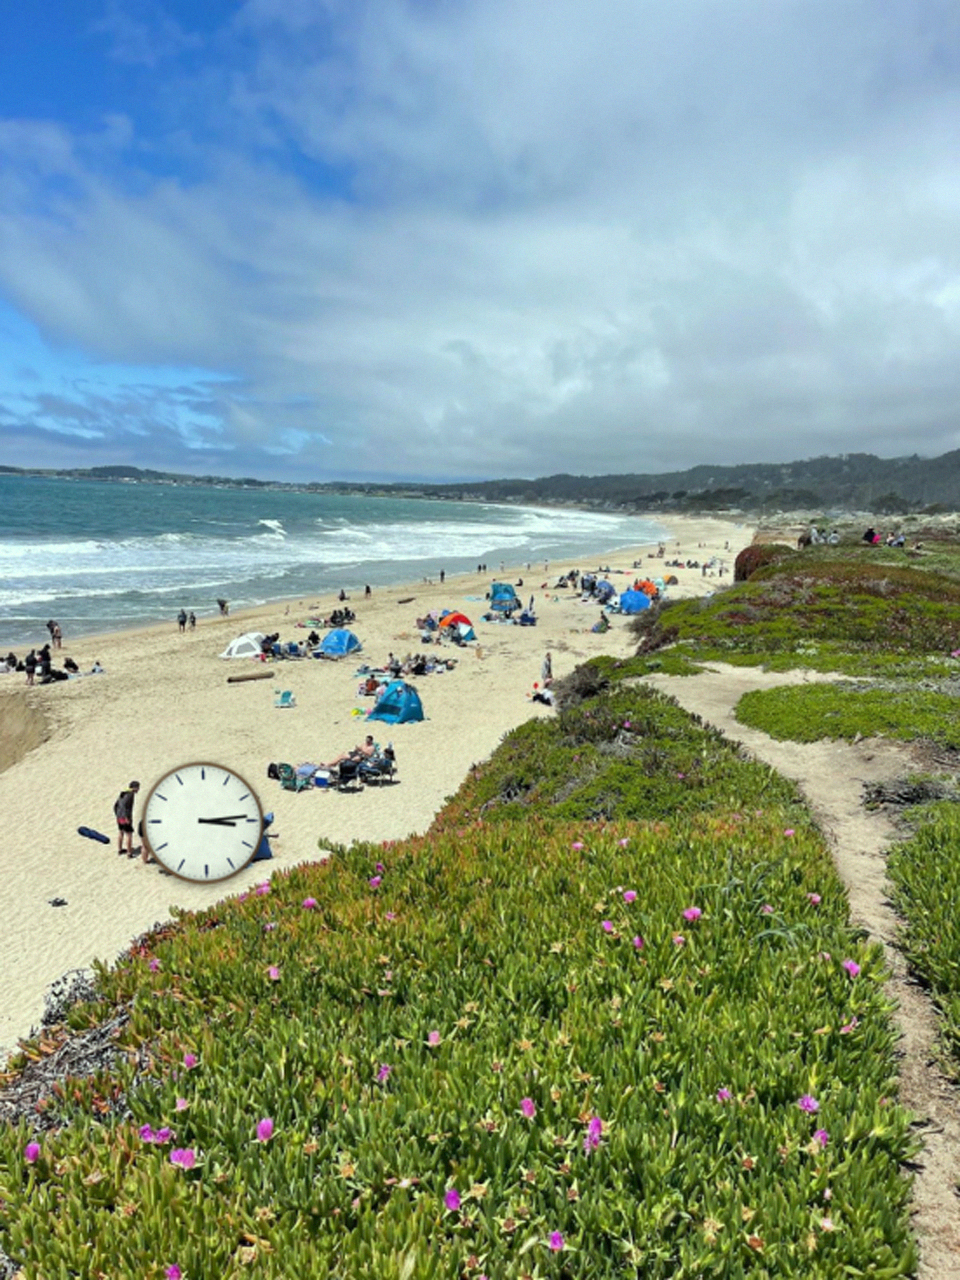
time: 3:14
